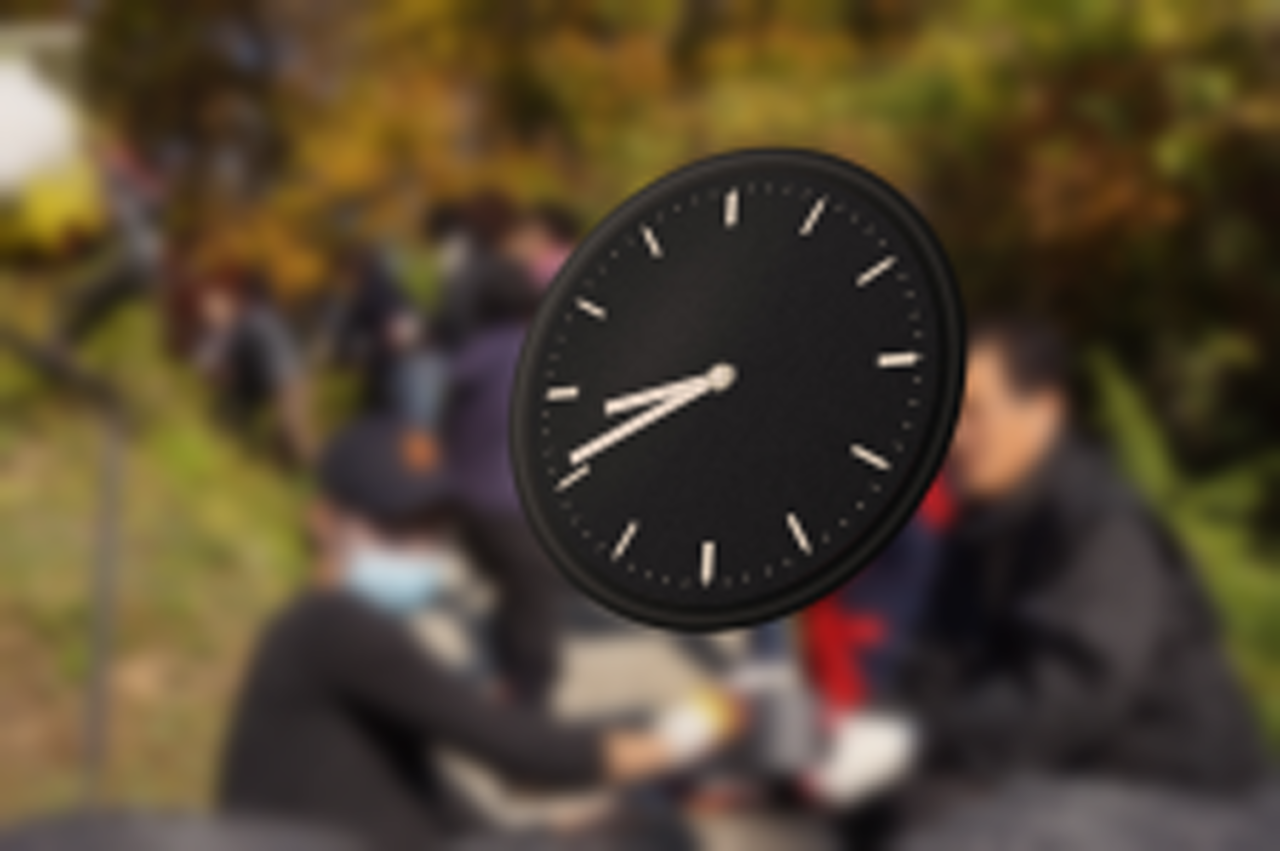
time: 8:41
